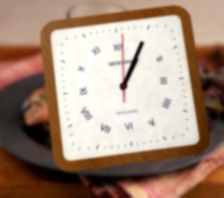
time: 1:05:01
